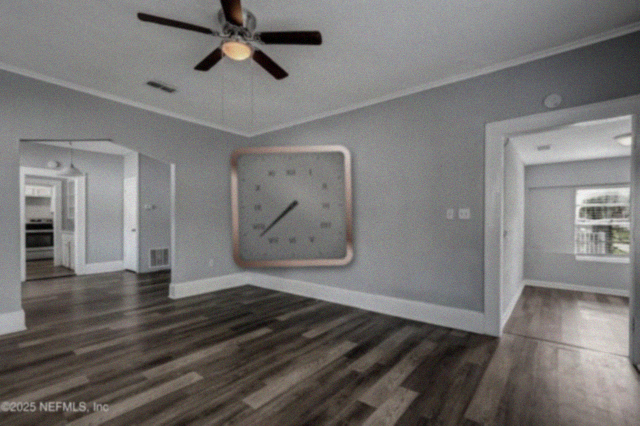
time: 7:38
